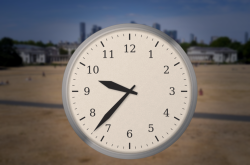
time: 9:37
